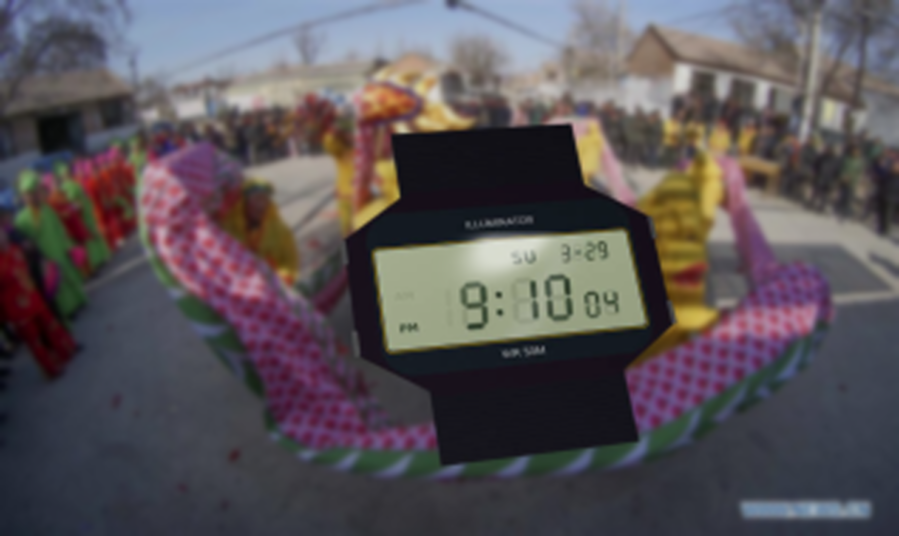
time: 9:10:04
